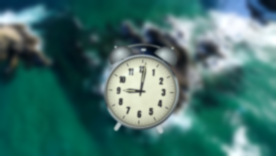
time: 9:01
